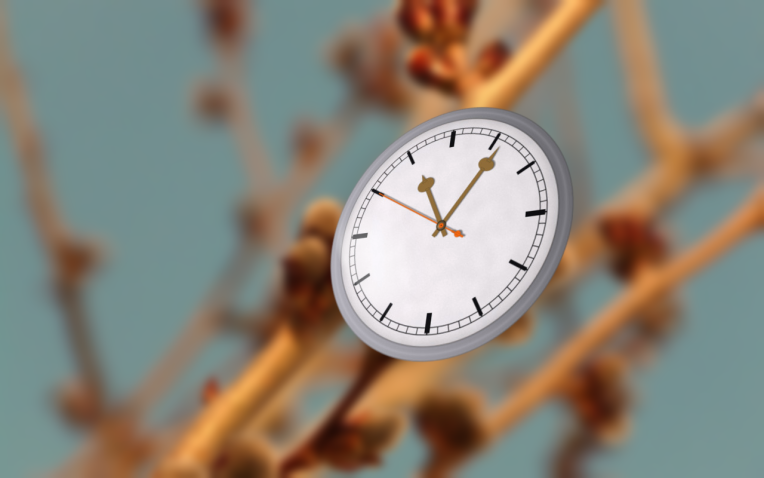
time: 11:05:50
